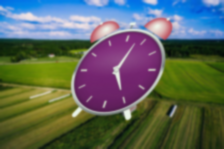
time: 5:03
